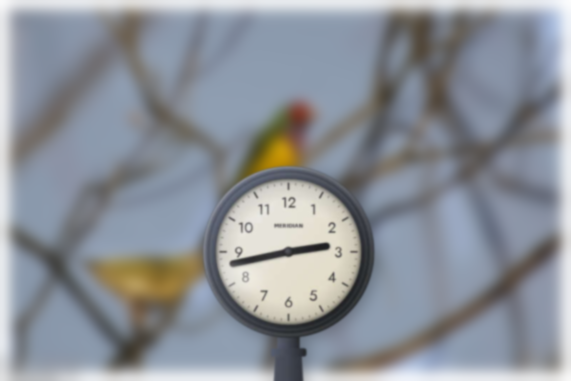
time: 2:43
